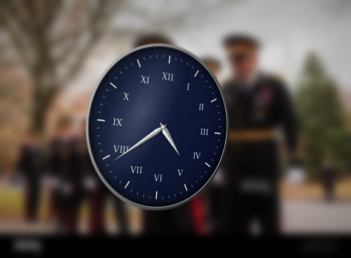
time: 4:39
